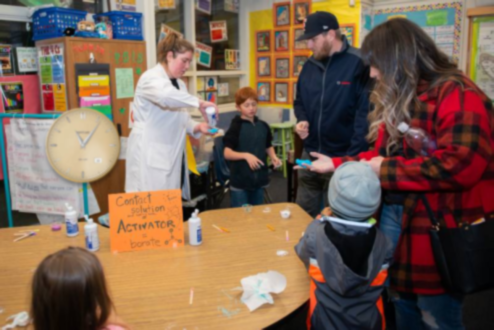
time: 11:06
